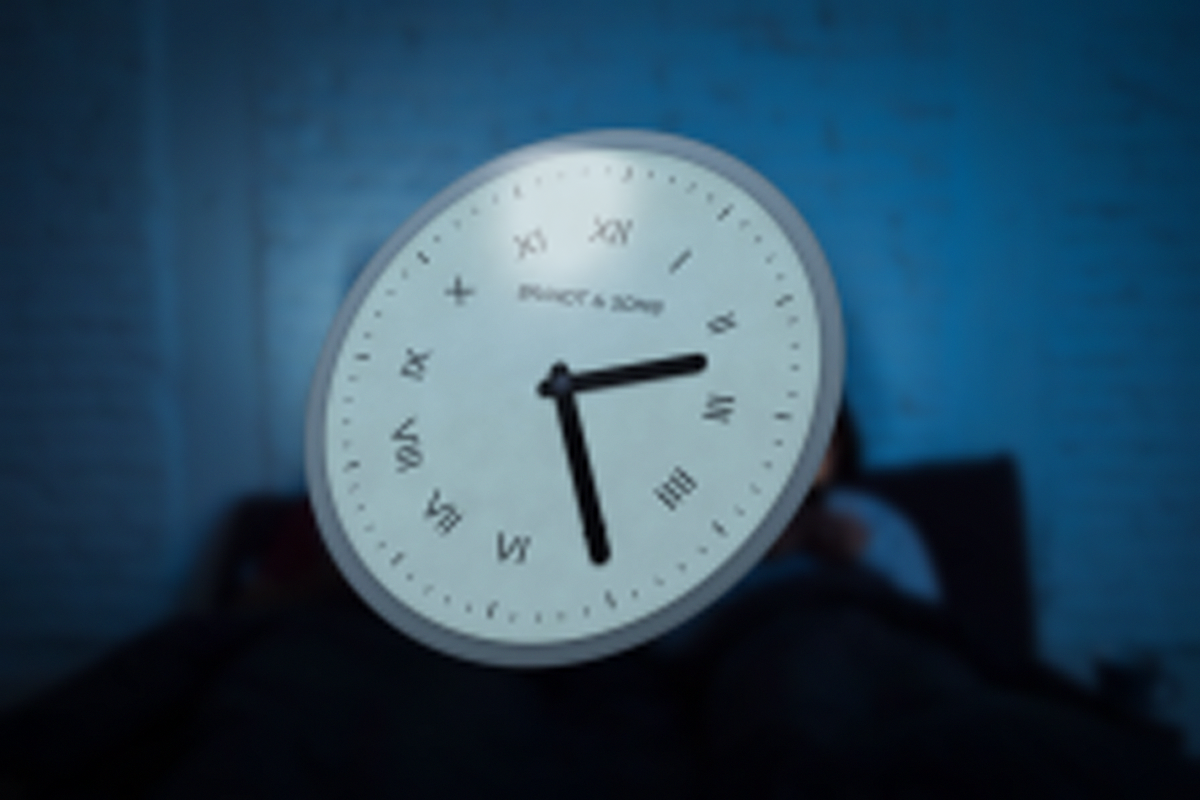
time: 2:25
